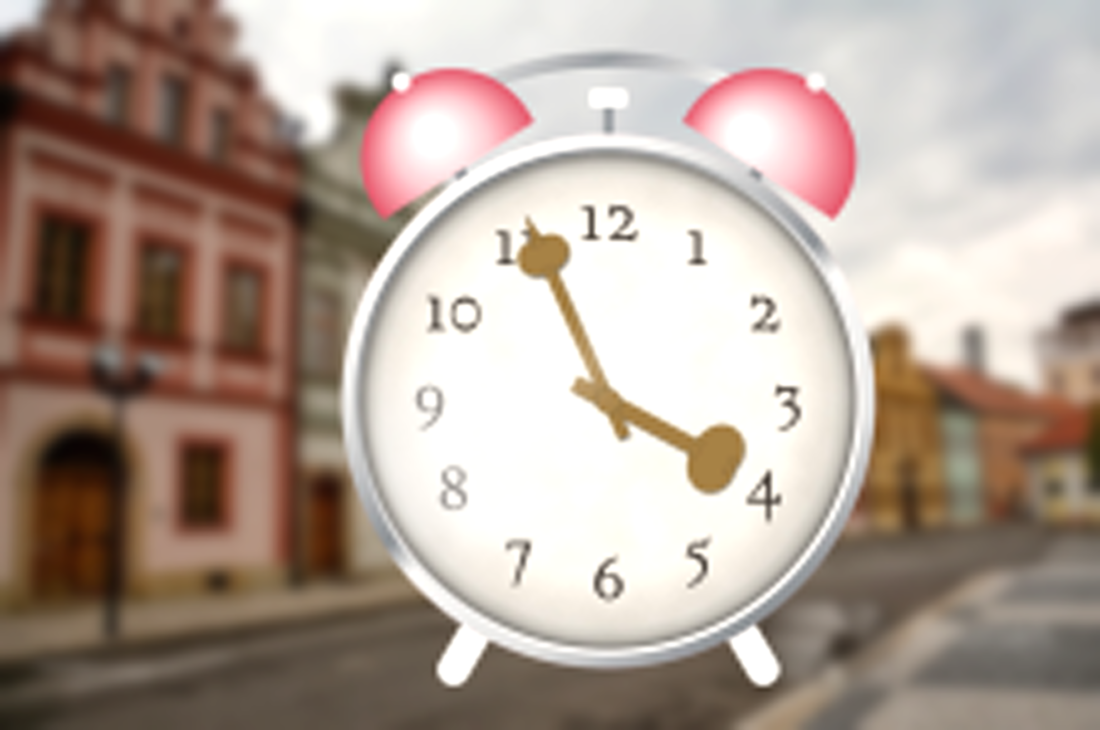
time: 3:56
